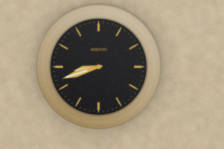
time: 8:42
